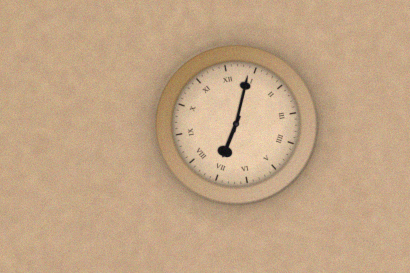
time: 7:04
